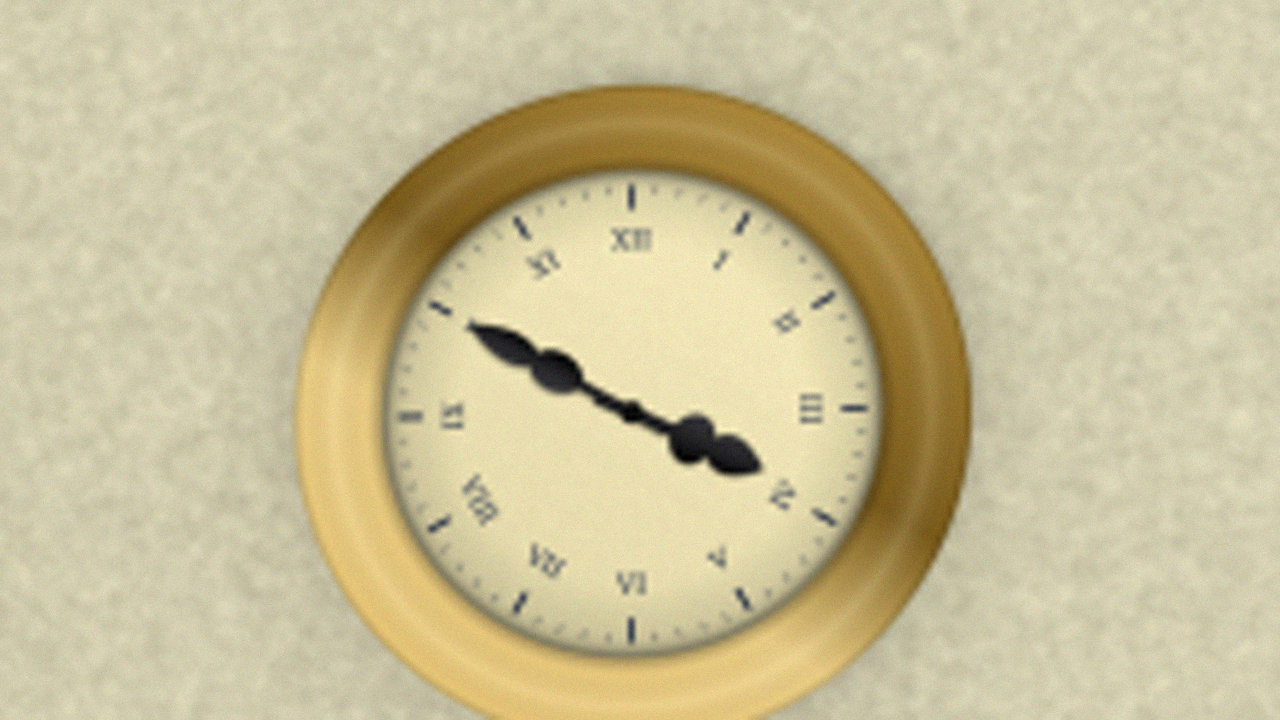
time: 3:50
